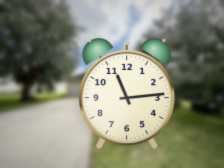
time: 11:14
